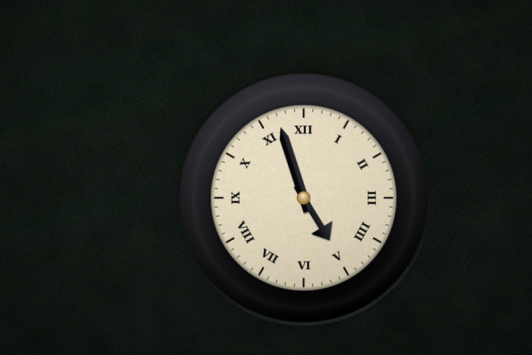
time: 4:57
